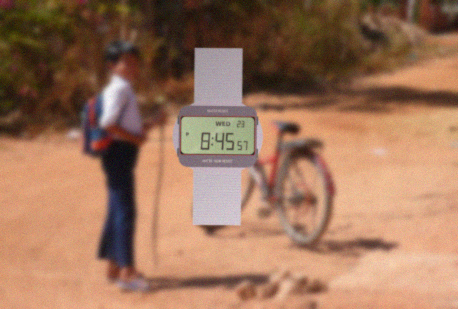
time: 8:45
